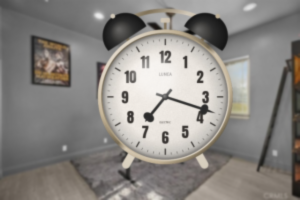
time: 7:18
